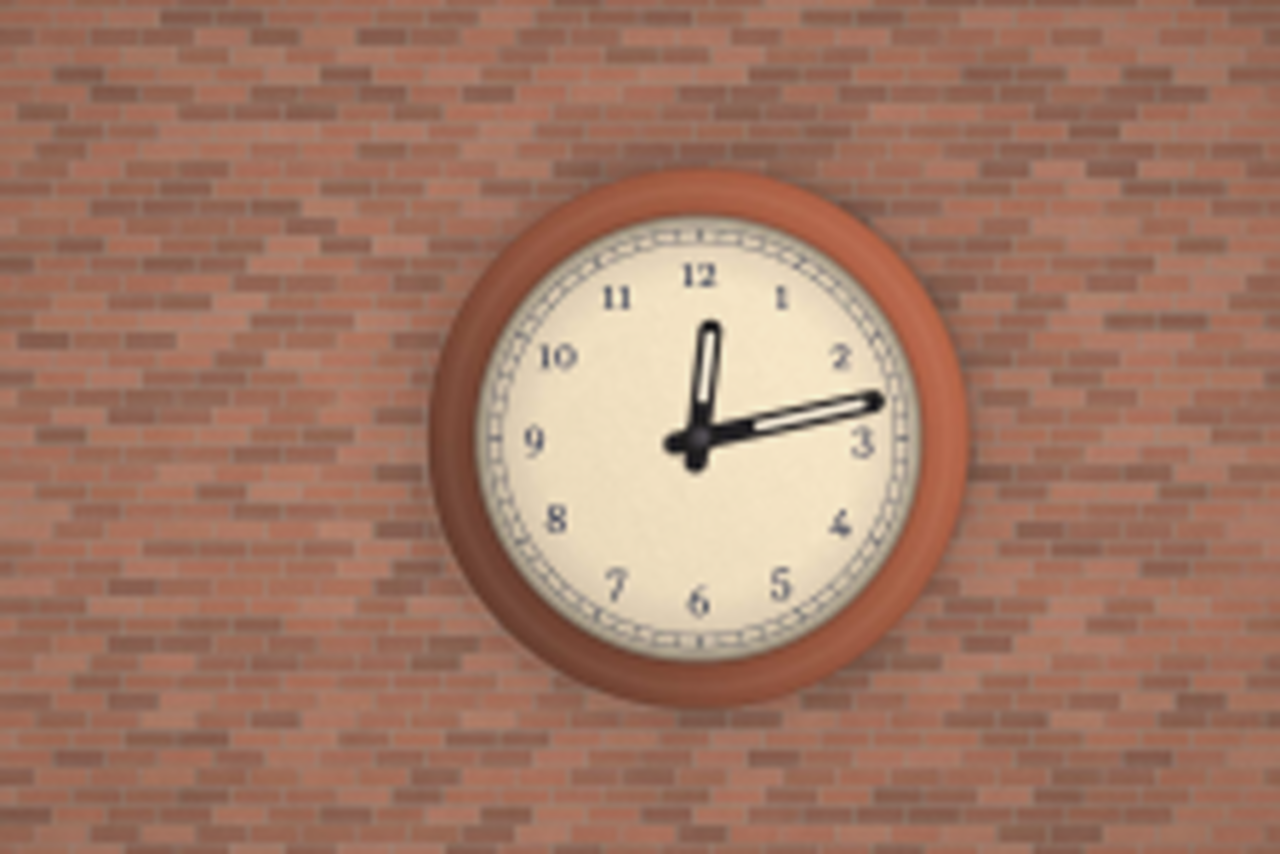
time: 12:13
